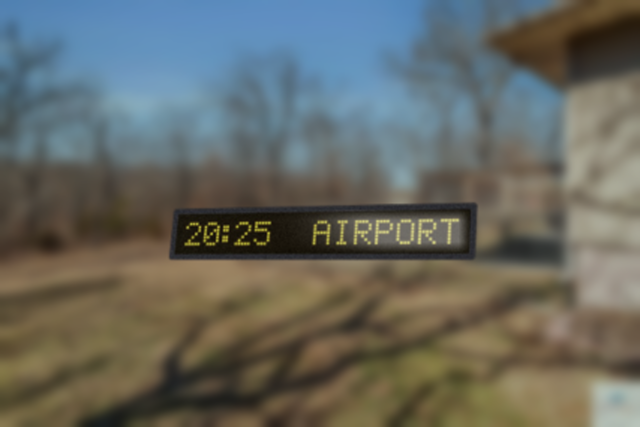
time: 20:25
